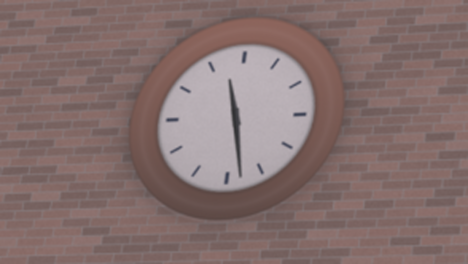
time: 11:28
